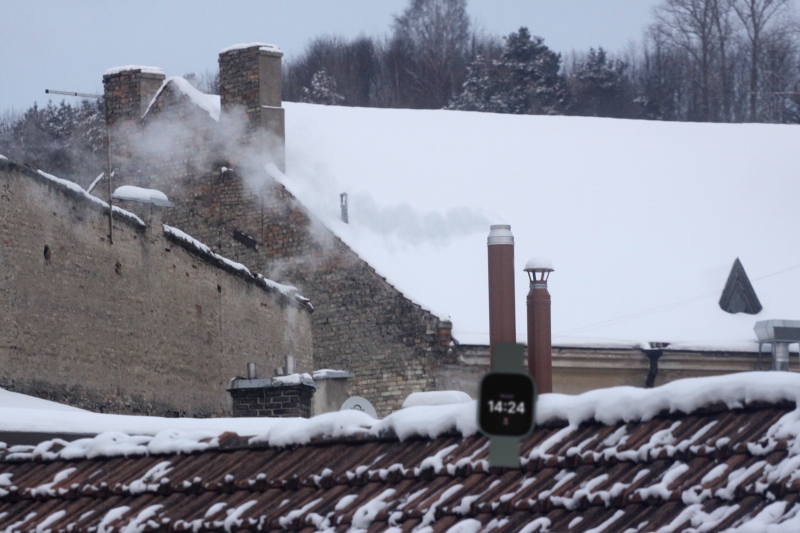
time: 14:24
